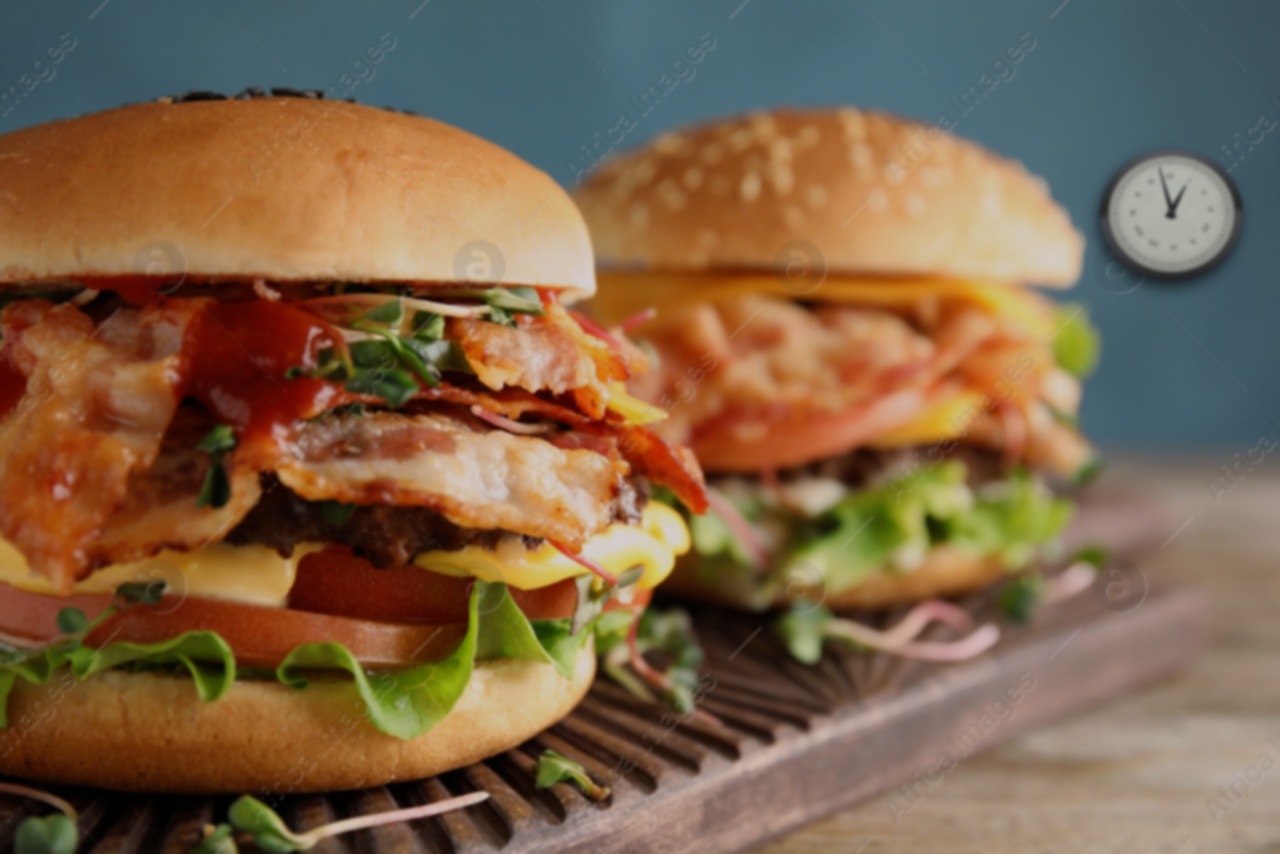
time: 12:58
